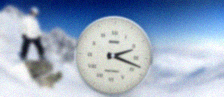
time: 2:18
